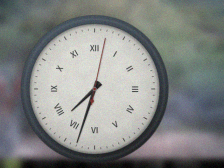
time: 7:33:02
